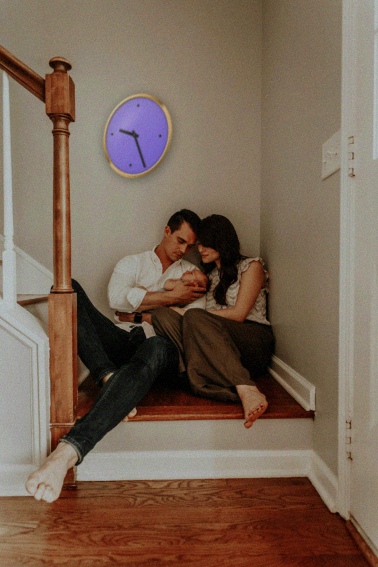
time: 9:25
